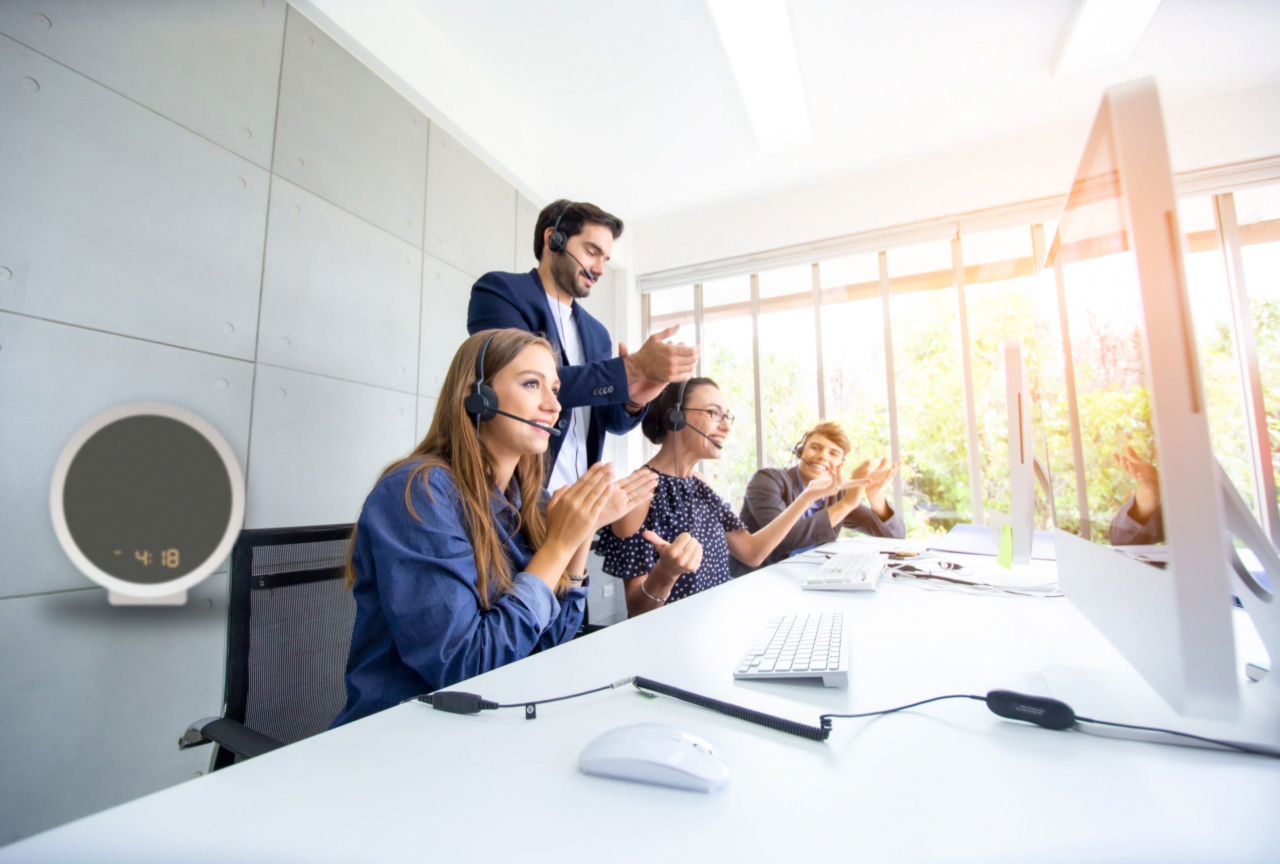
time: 4:18
